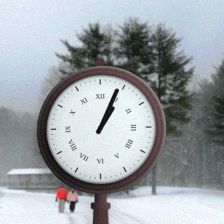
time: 1:04
